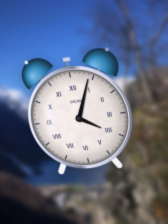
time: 4:04
